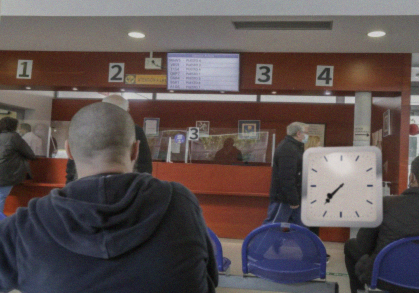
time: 7:37
